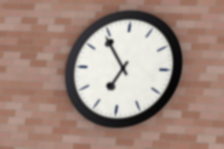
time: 6:54
